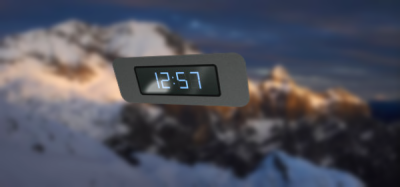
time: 12:57
